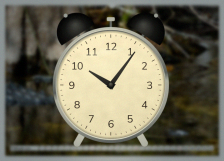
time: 10:06
